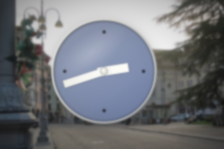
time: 2:42
